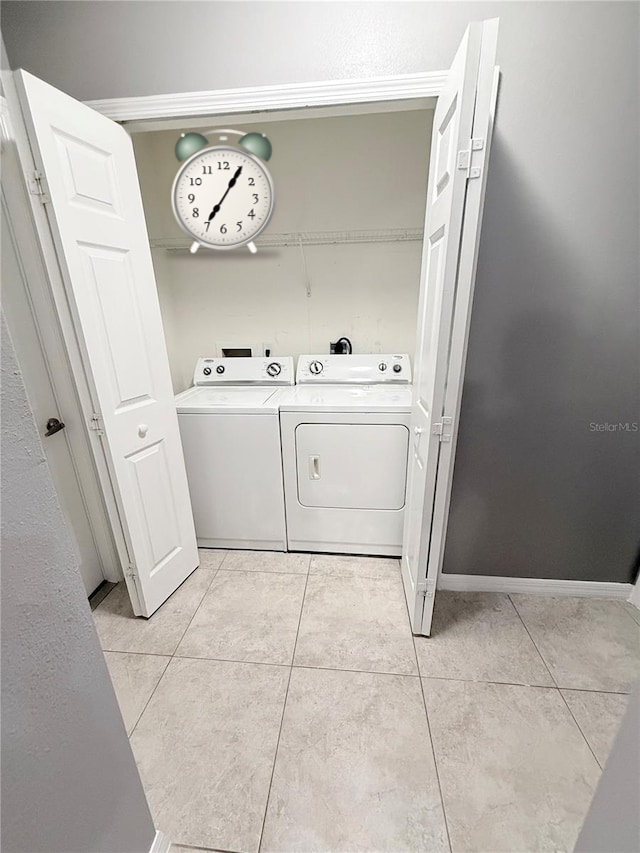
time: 7:05
